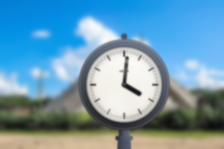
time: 4:01
